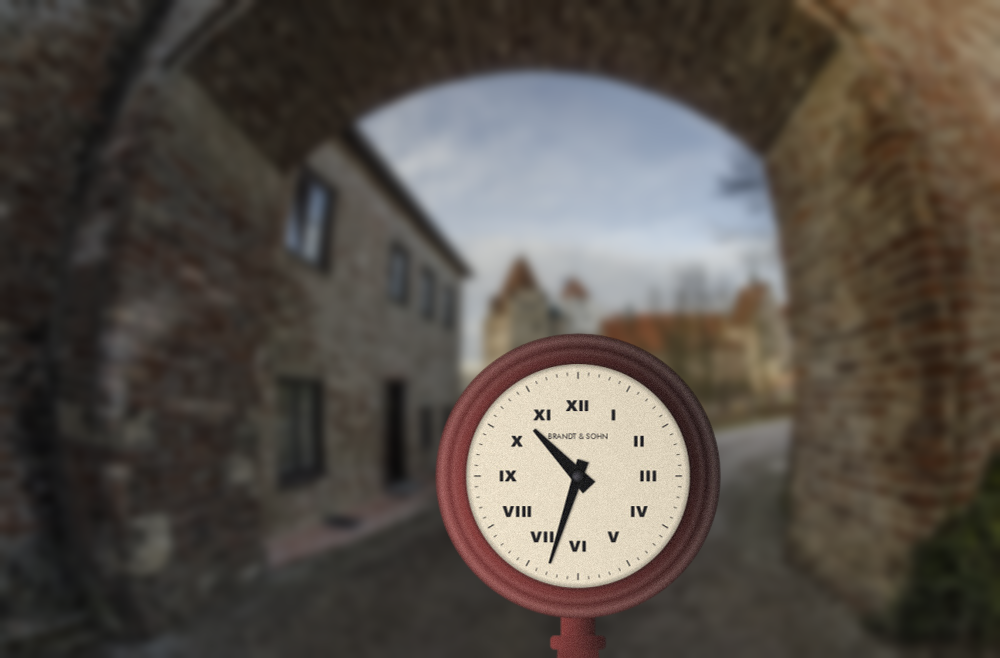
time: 10:33
